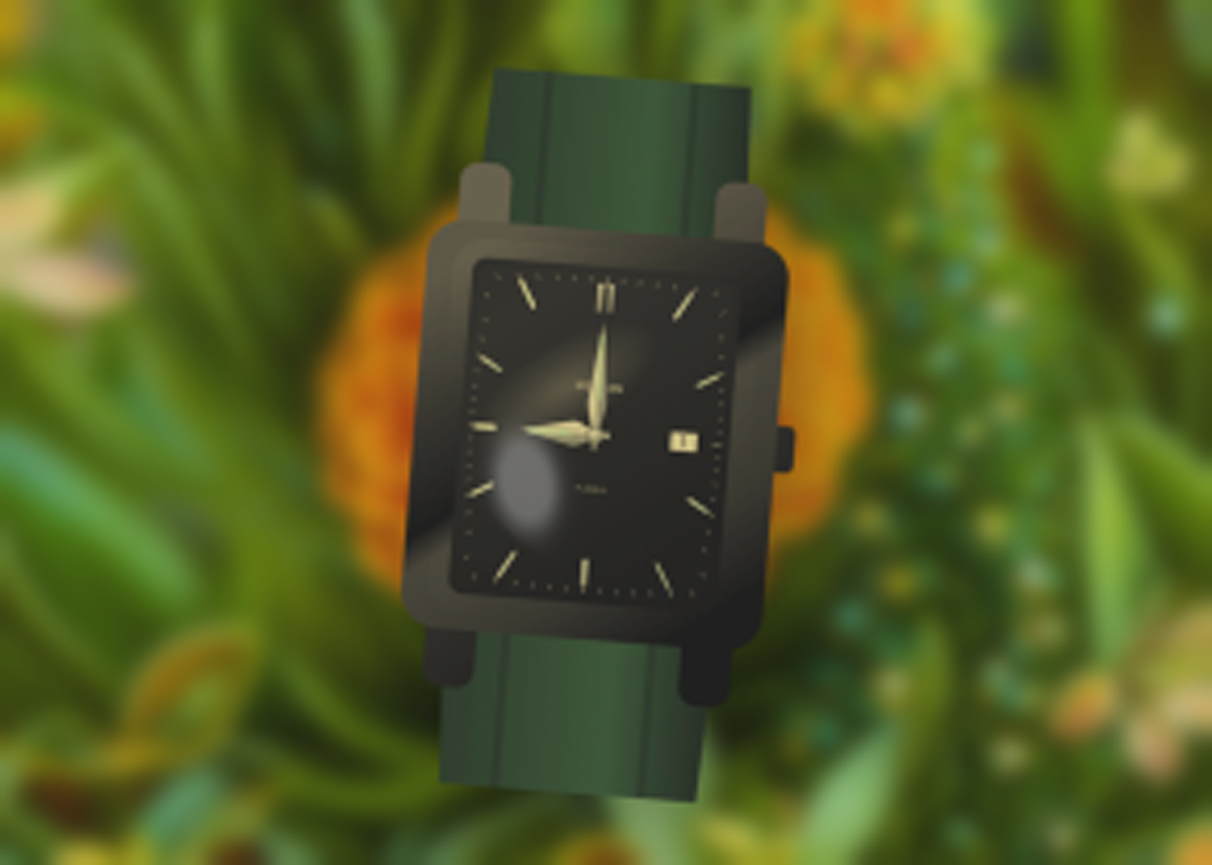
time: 9:00
